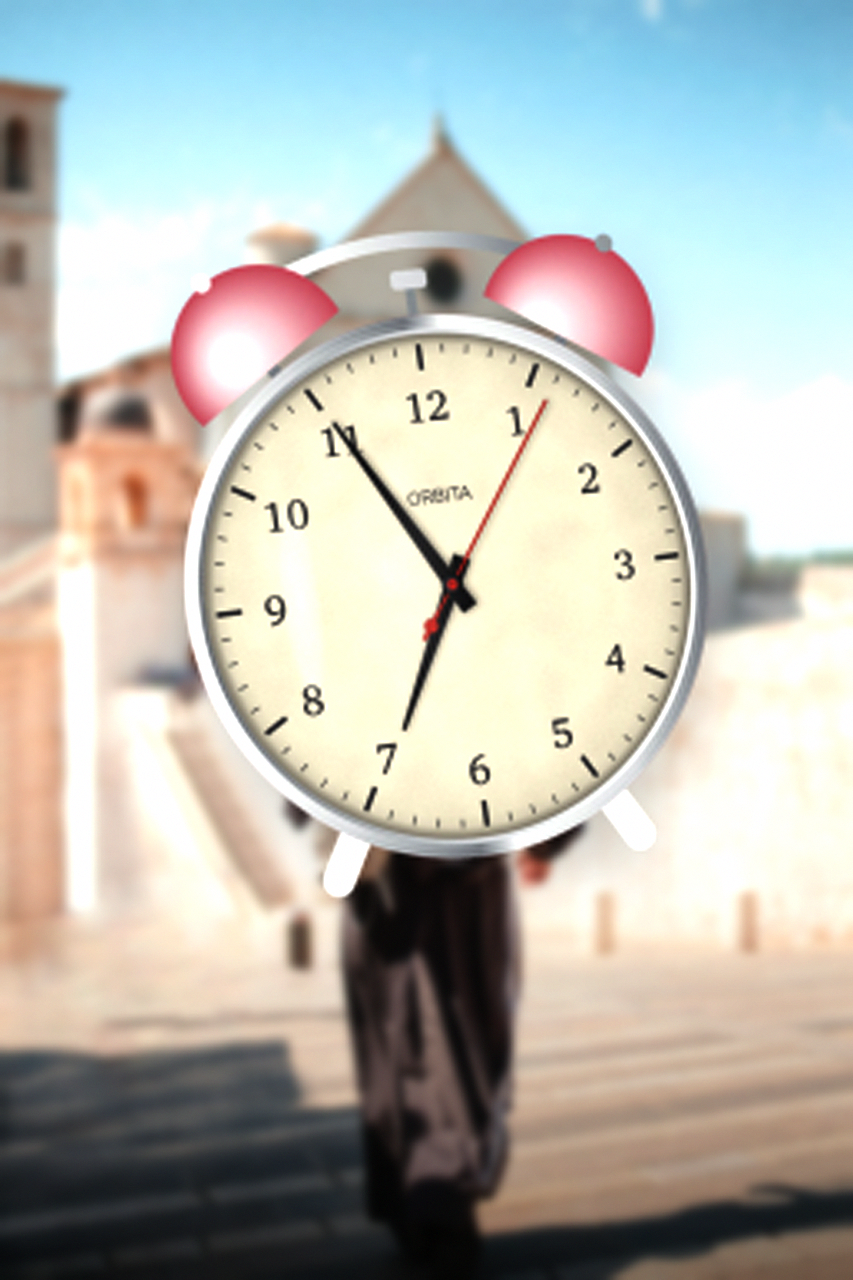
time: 6:55:06
